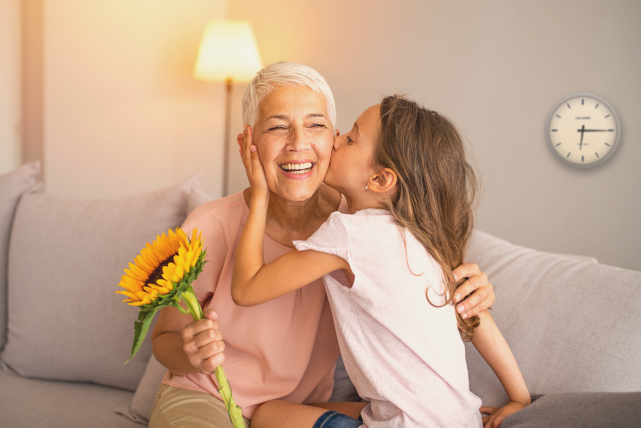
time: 6:15
